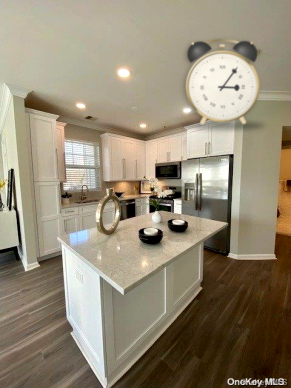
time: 3:06
